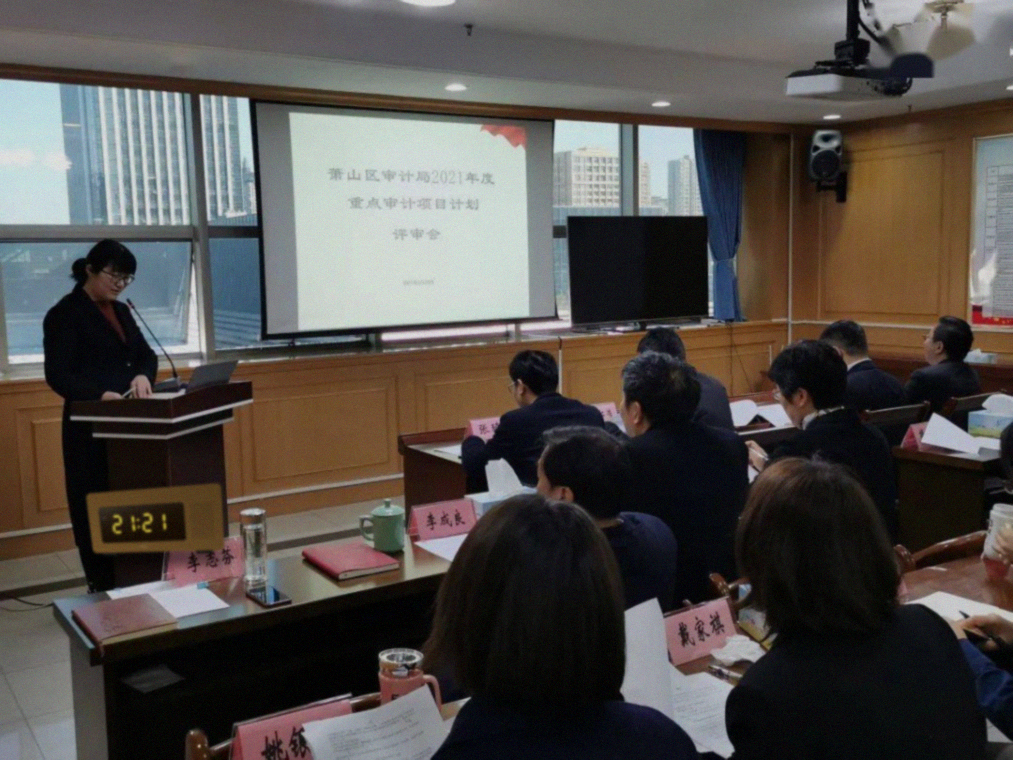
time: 21:21
